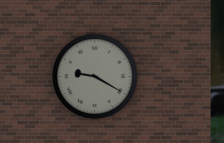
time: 9:20
